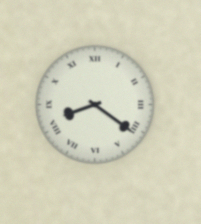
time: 8:21
